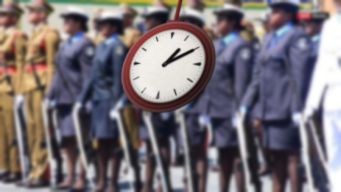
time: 1:10
